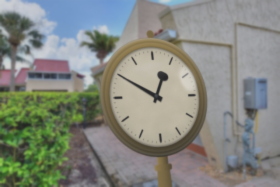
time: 12:50
